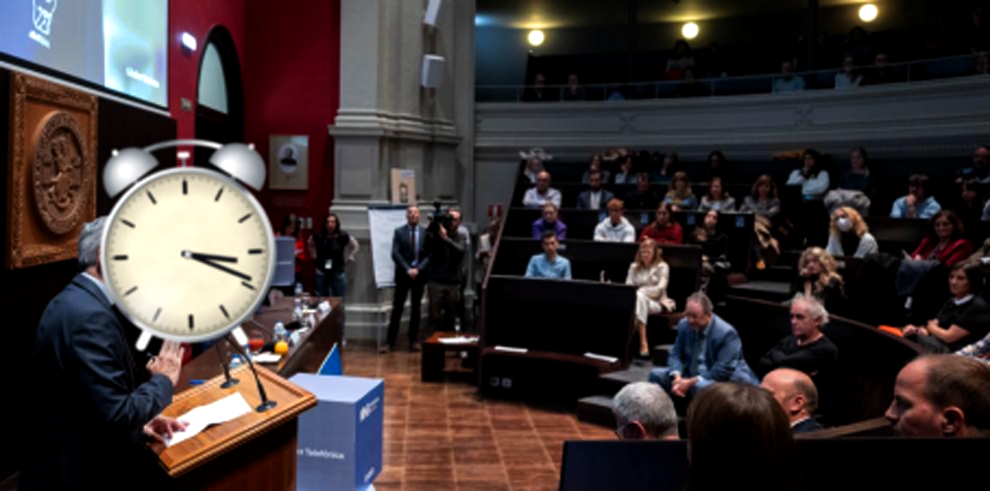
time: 3:19
